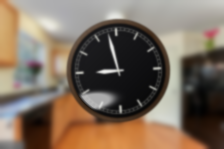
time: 8:58
